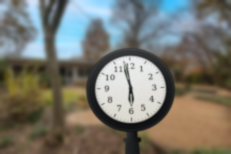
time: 5:58
